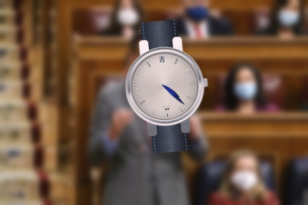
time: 4:23
